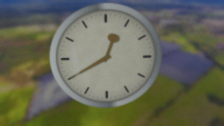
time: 12:40
